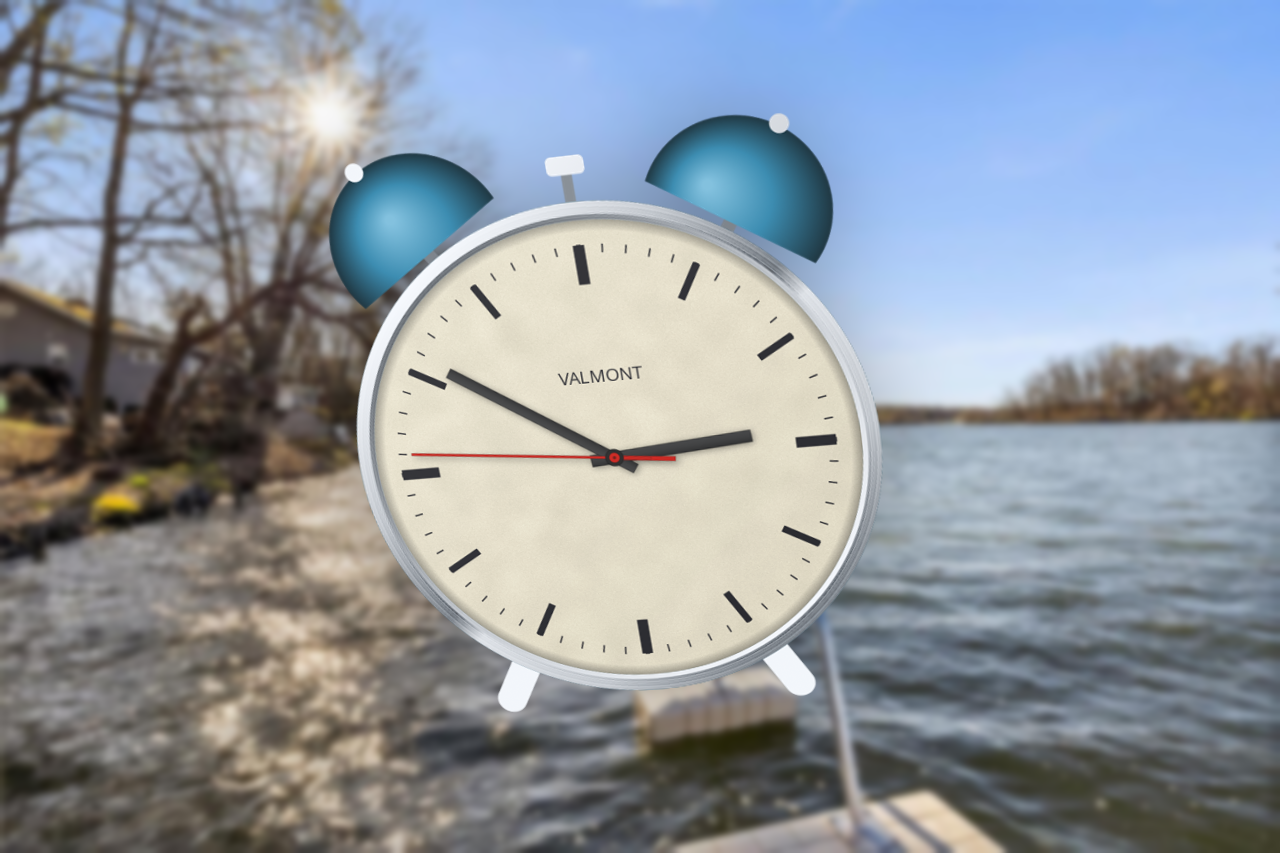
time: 2:50:46
